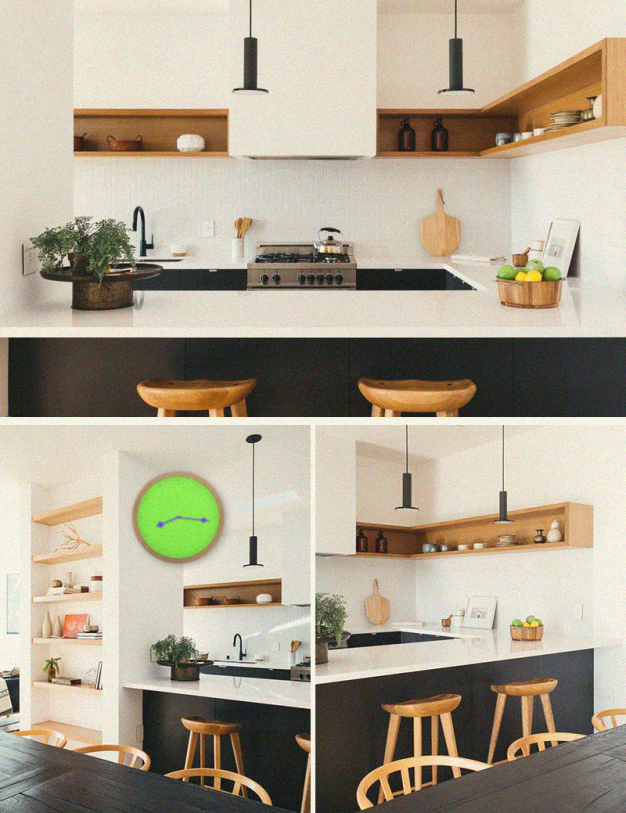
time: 8:16
